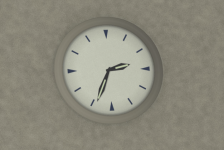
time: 2:34
